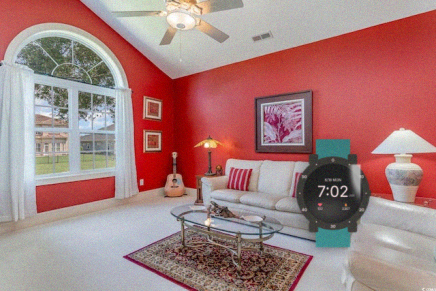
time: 7:02
